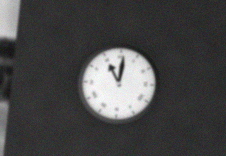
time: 11:01
